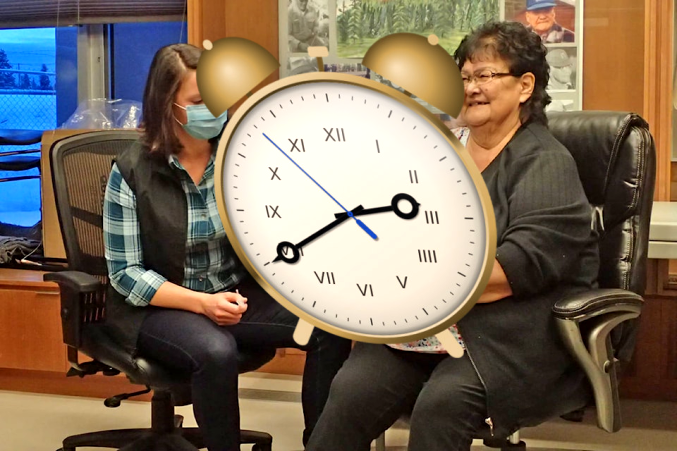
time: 2:39:53
